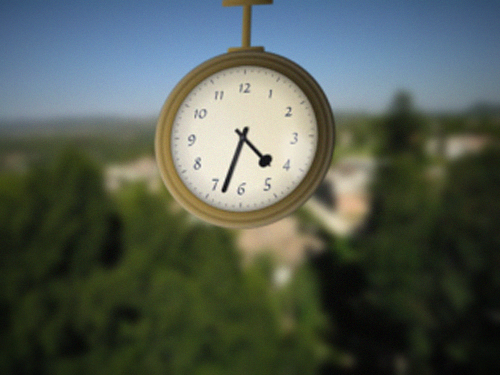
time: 4:33
